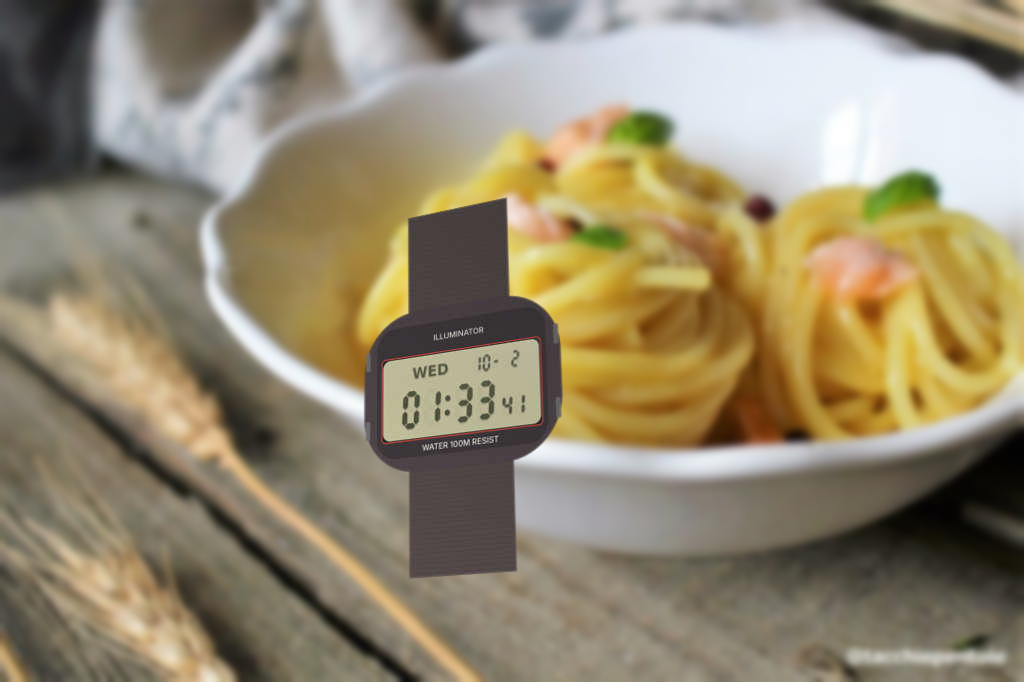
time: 1:33:41
